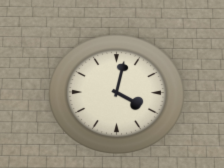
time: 4:02
